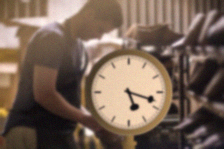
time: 5:18
